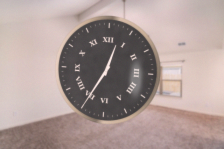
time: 12:35
